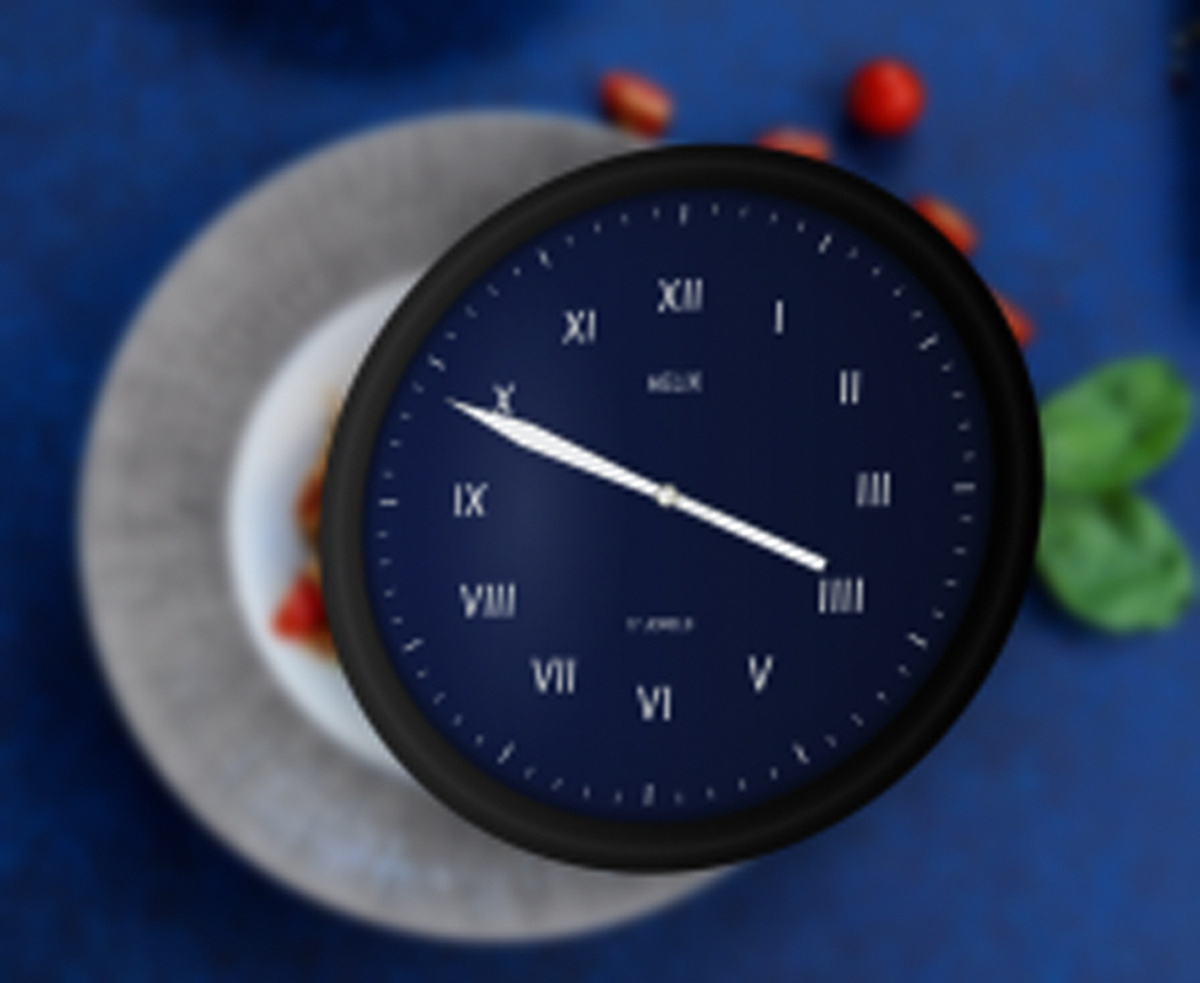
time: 3:49
